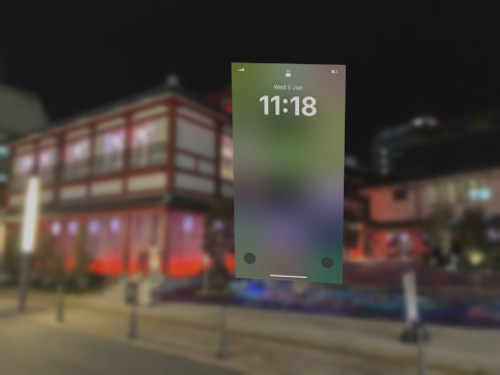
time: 11:18
